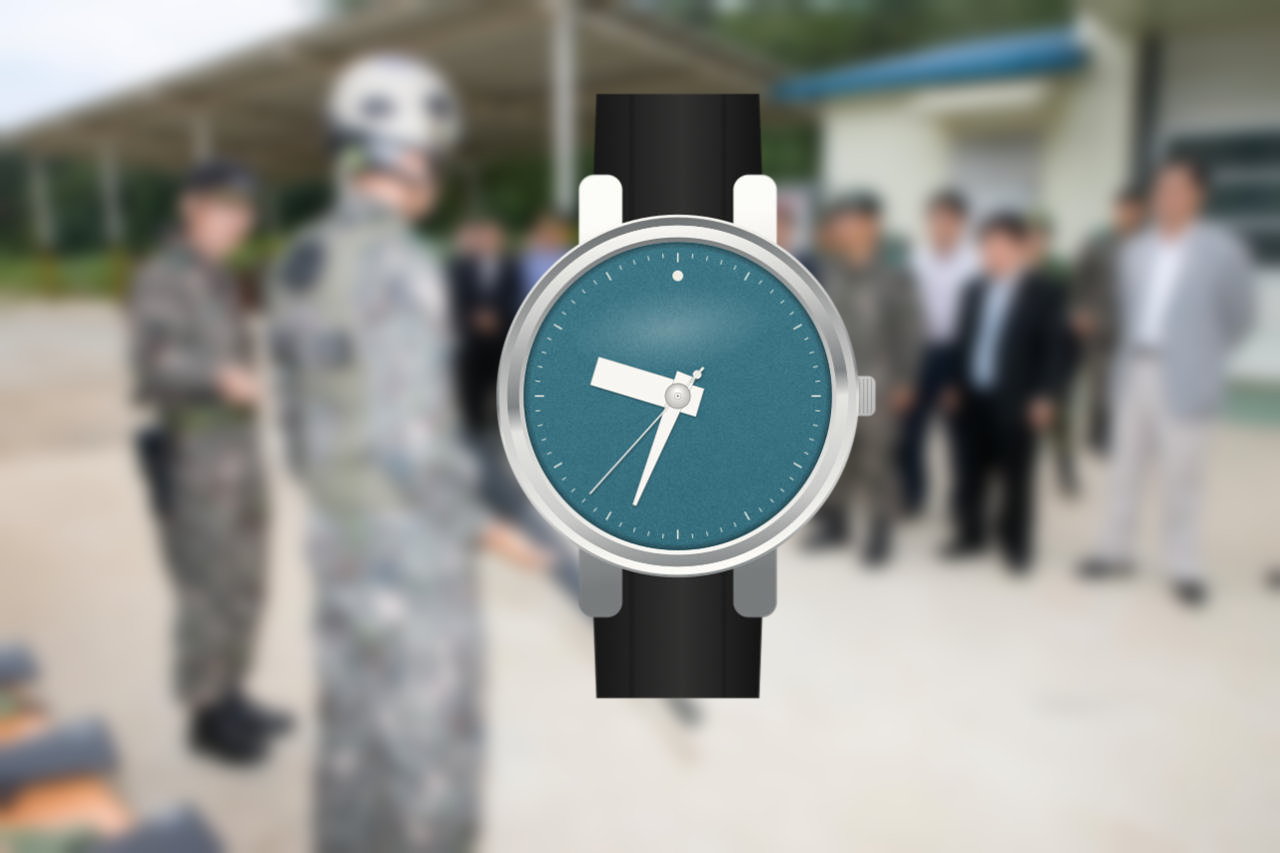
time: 9:33:37
